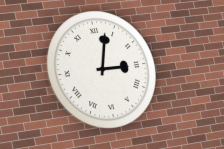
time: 3:03
